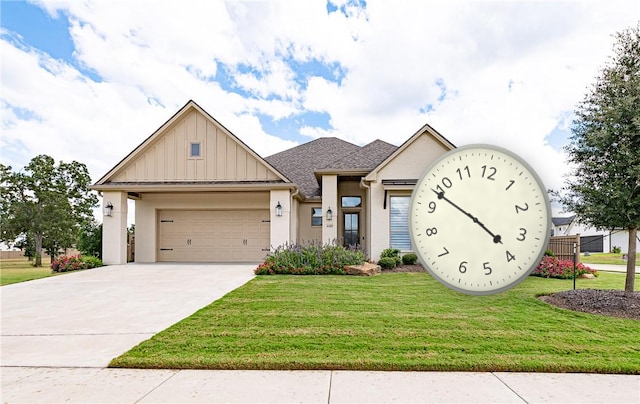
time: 3:48
